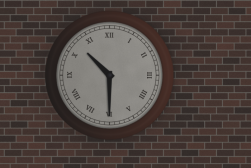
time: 10:30
